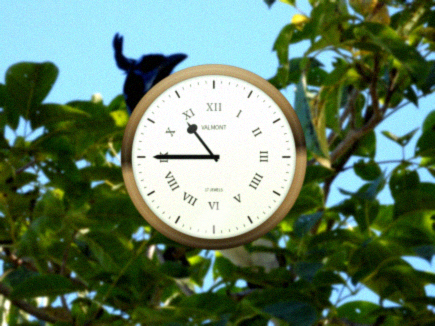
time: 10:45
